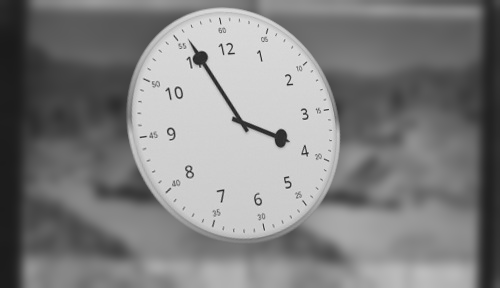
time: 3:56
